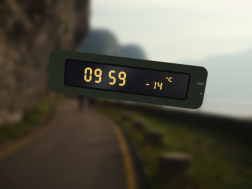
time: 9:59
